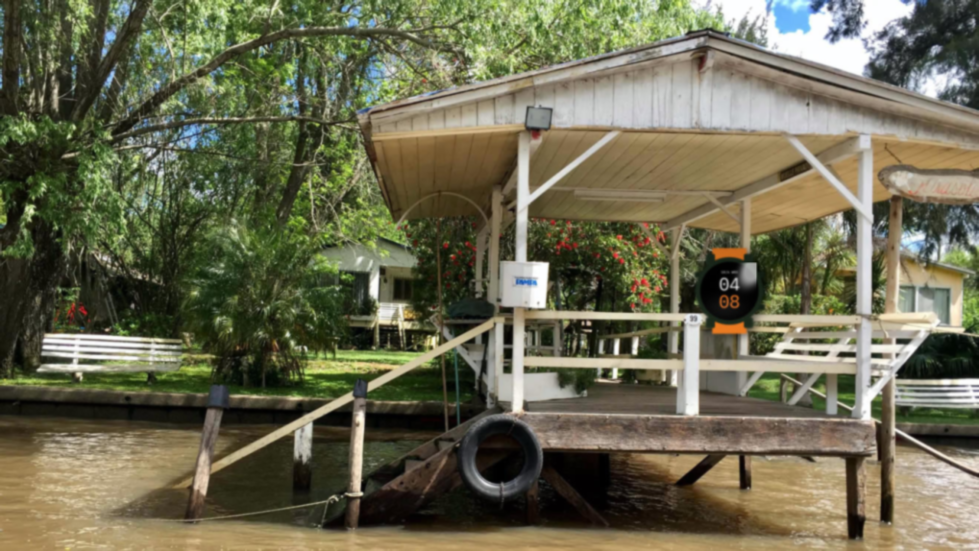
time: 4:08
